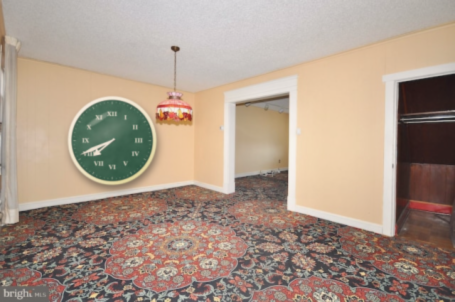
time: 7:41
